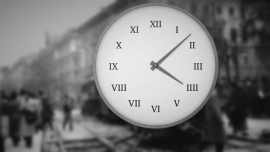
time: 4:08
